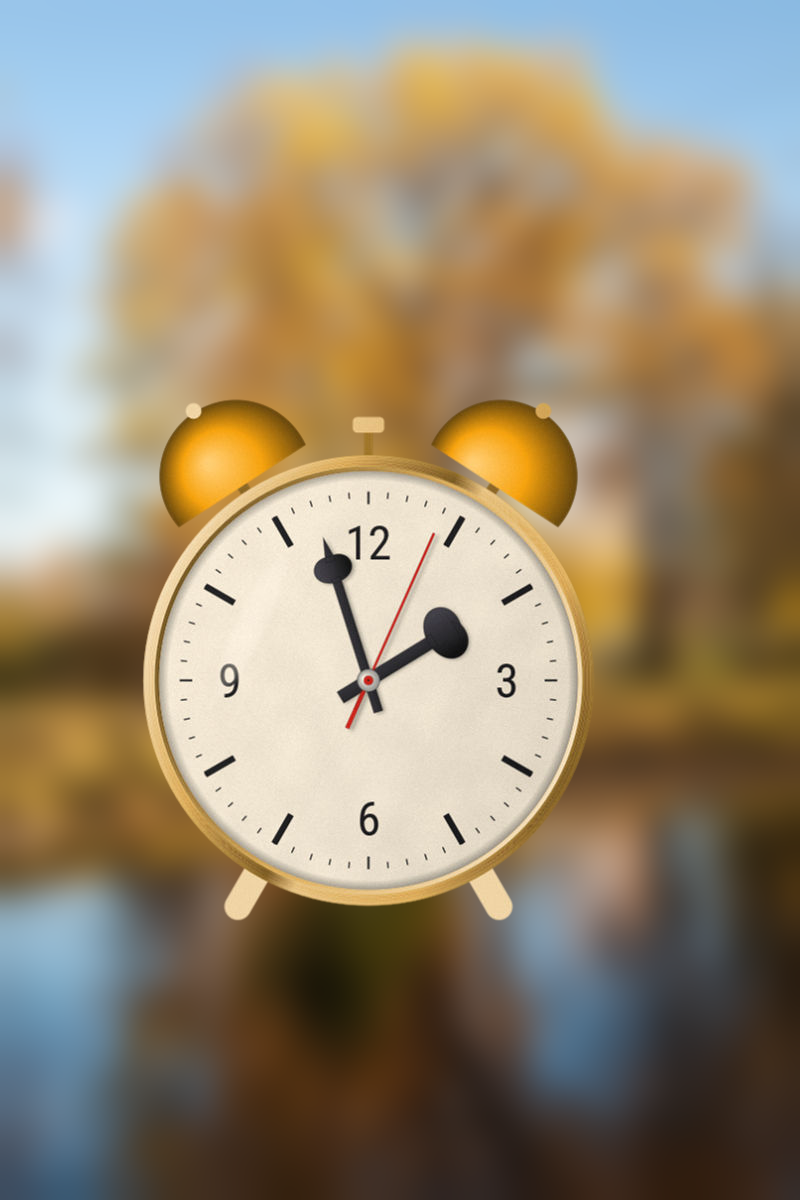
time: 1:57:04
